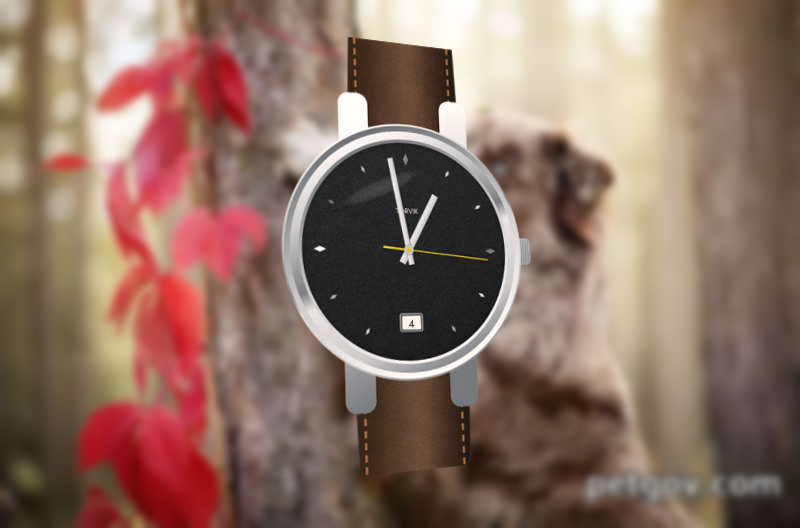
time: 12:58:16
